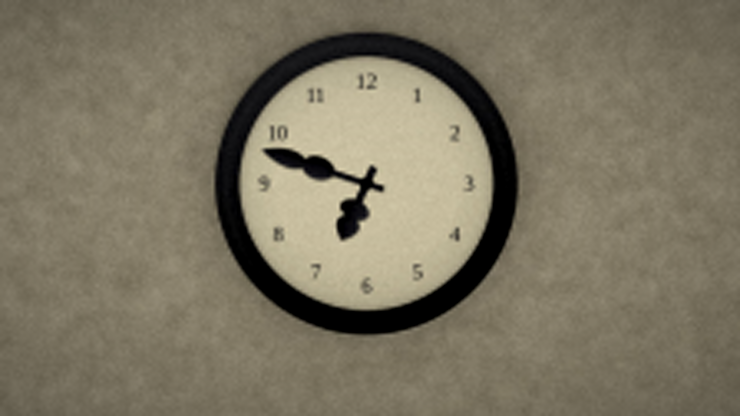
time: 6:48
